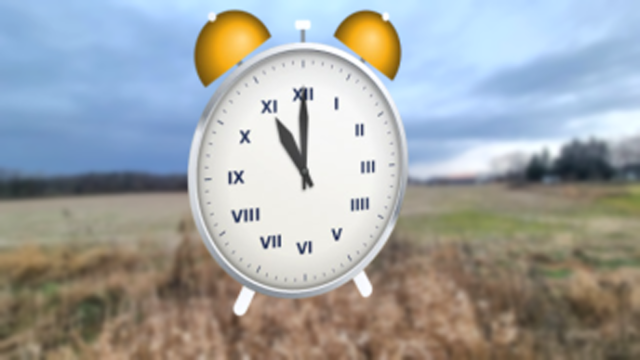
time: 11:00
